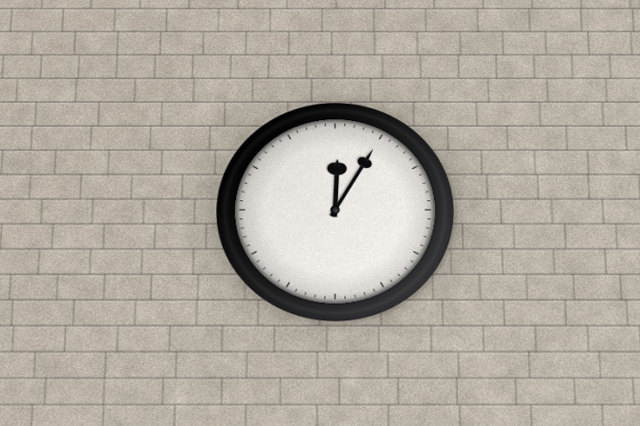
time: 12:05
